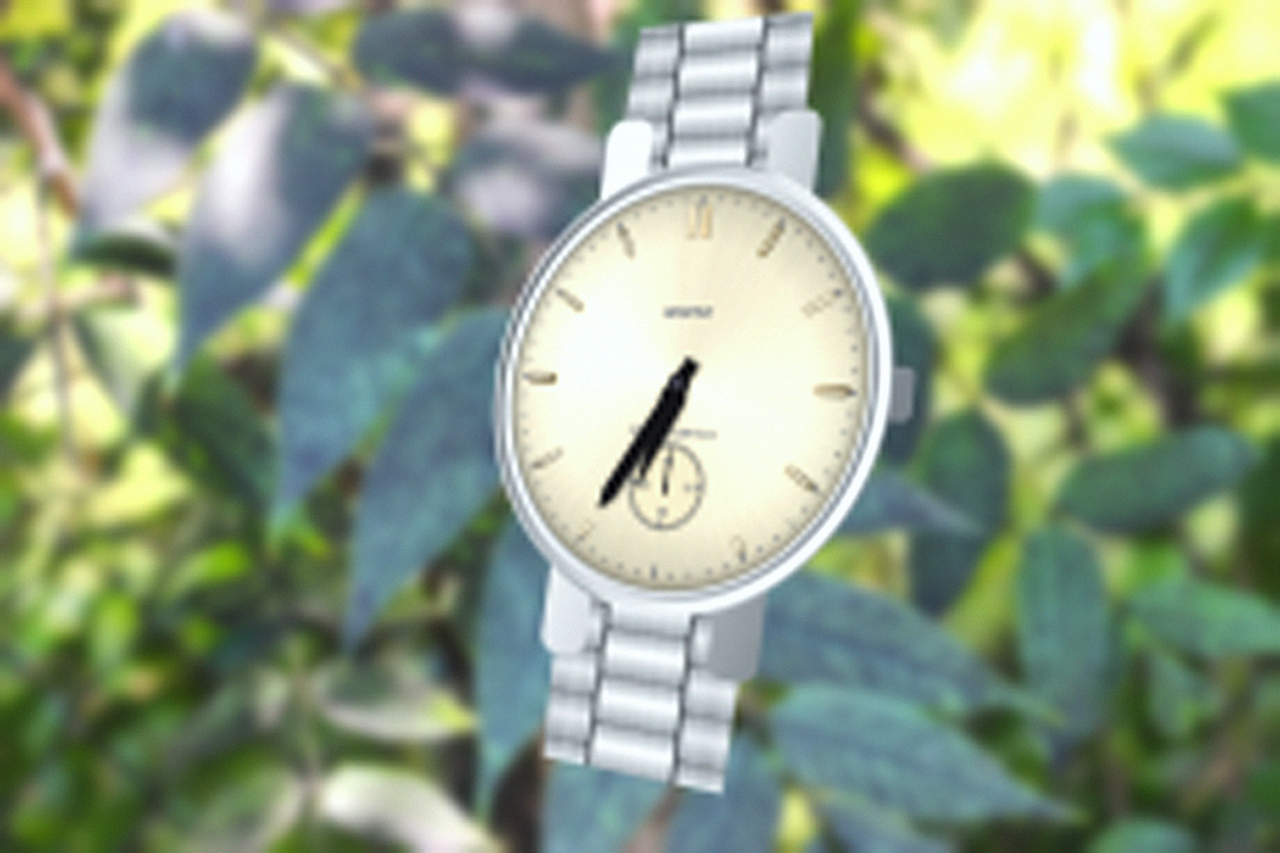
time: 6:35
